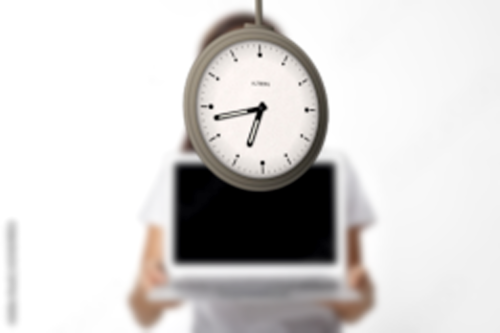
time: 6:43
